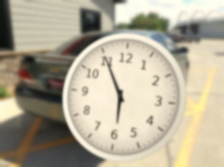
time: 5:55
